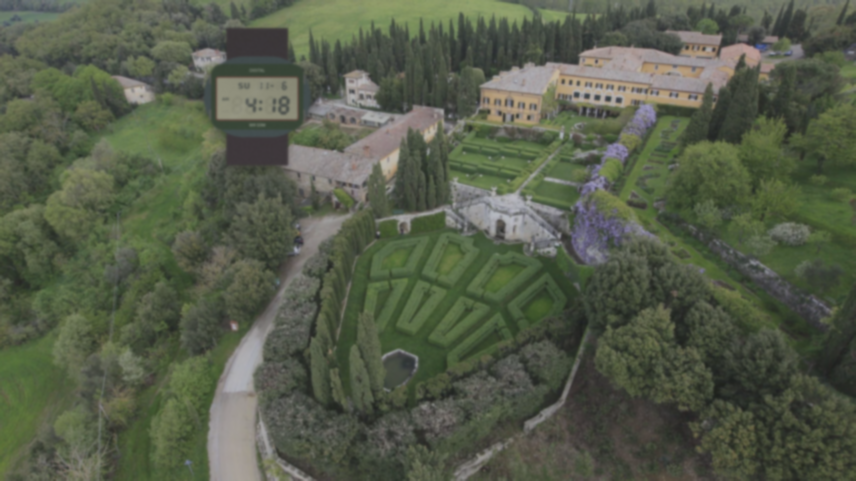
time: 4:18
